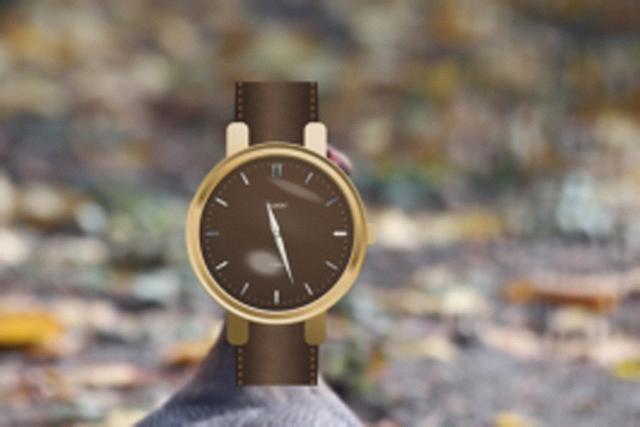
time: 11:27
